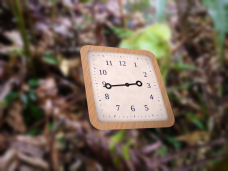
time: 2:44
